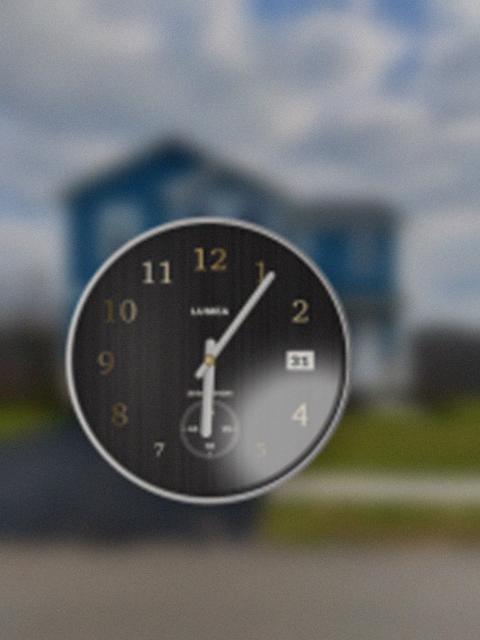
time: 6:06
